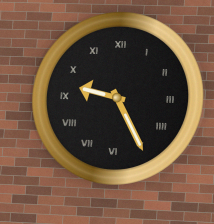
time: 9:25
